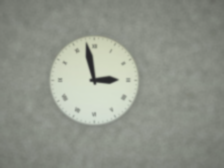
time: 2:58
